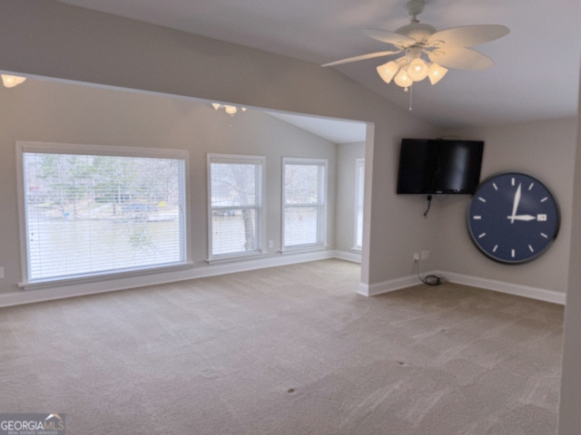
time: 3:02
